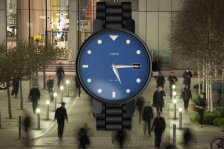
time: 5:15
